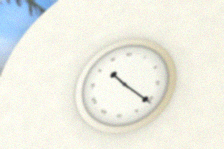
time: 10:21
